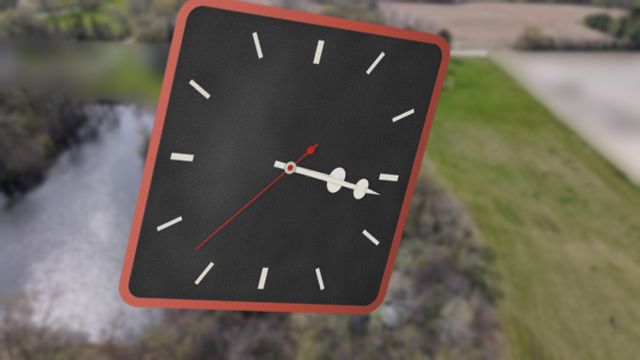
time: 3:16:37
